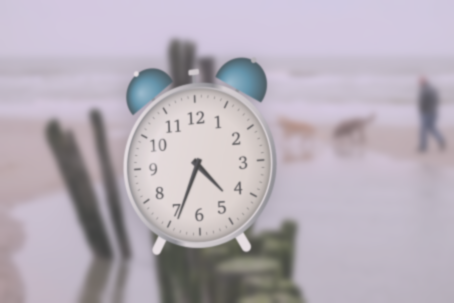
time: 4:34
